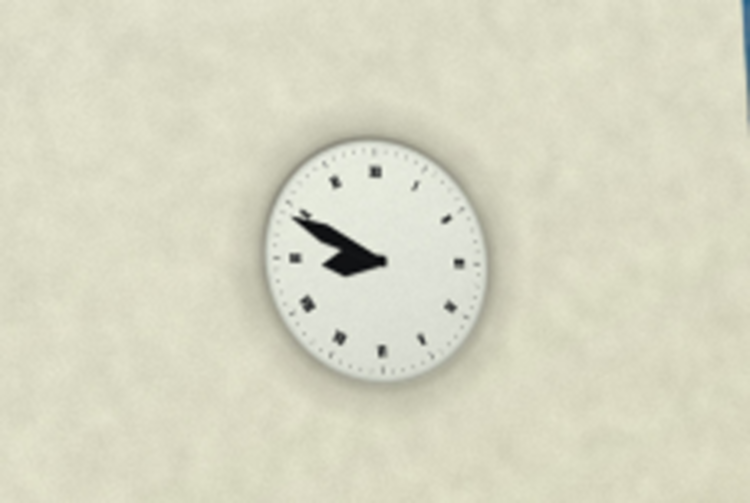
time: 8:49
